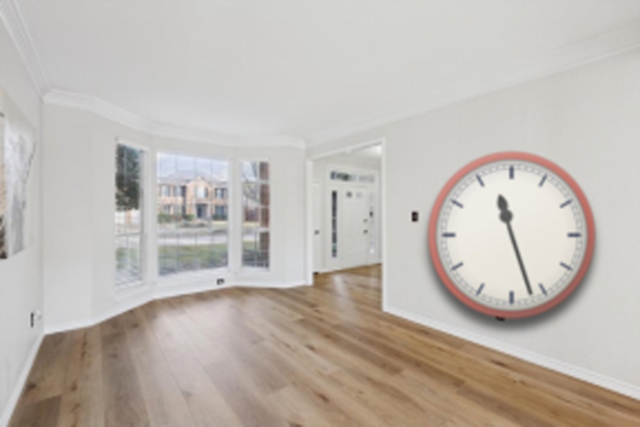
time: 11:27
